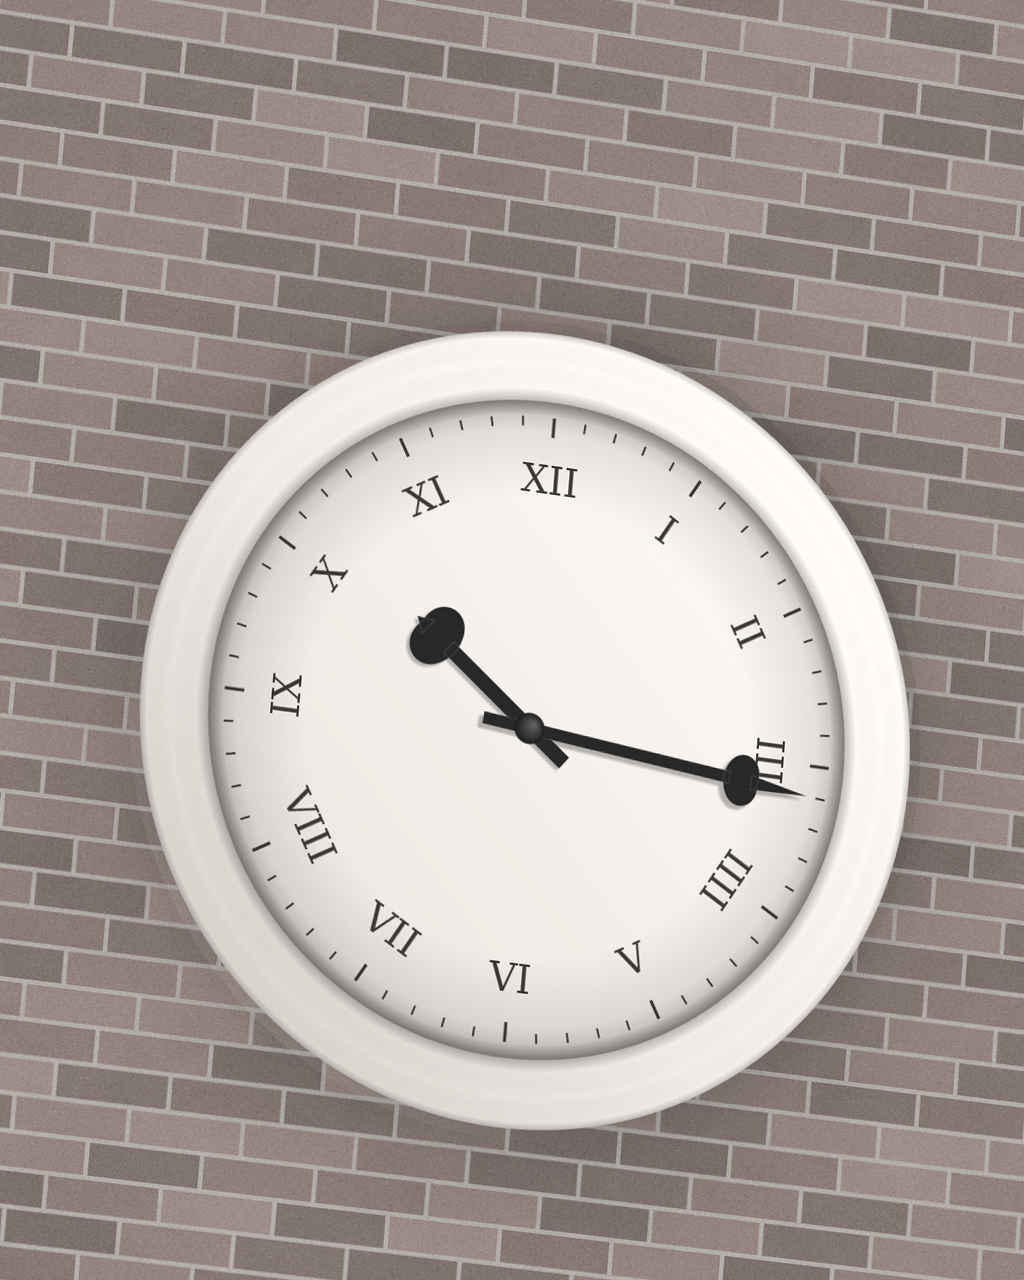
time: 10:16
